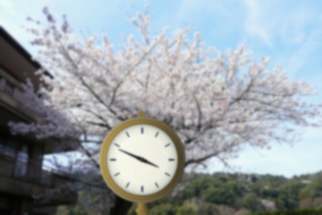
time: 3:49
